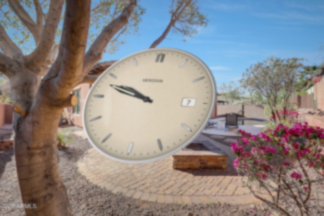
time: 9:48
